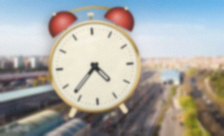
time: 4:37
